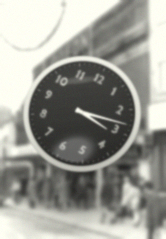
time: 3:13
